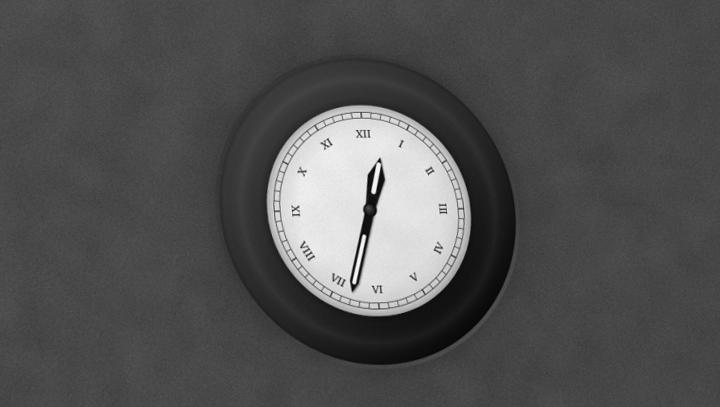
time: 12:33
